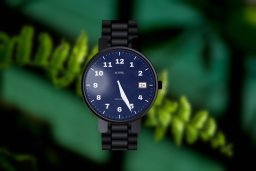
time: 5:26
